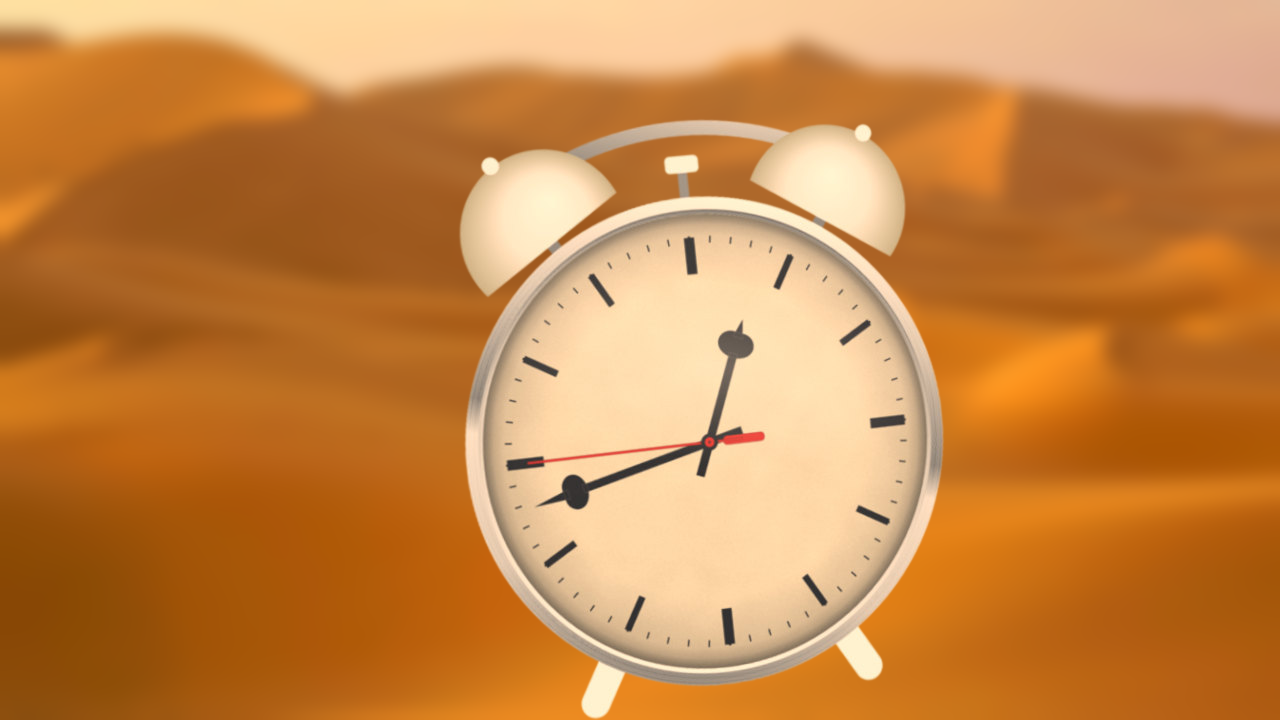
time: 12:42:45
